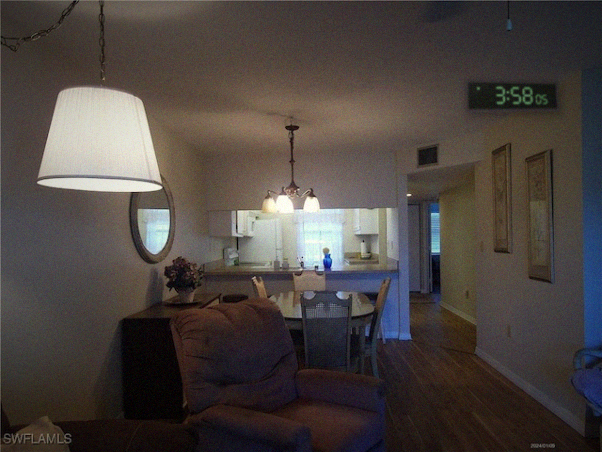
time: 3:58:05
